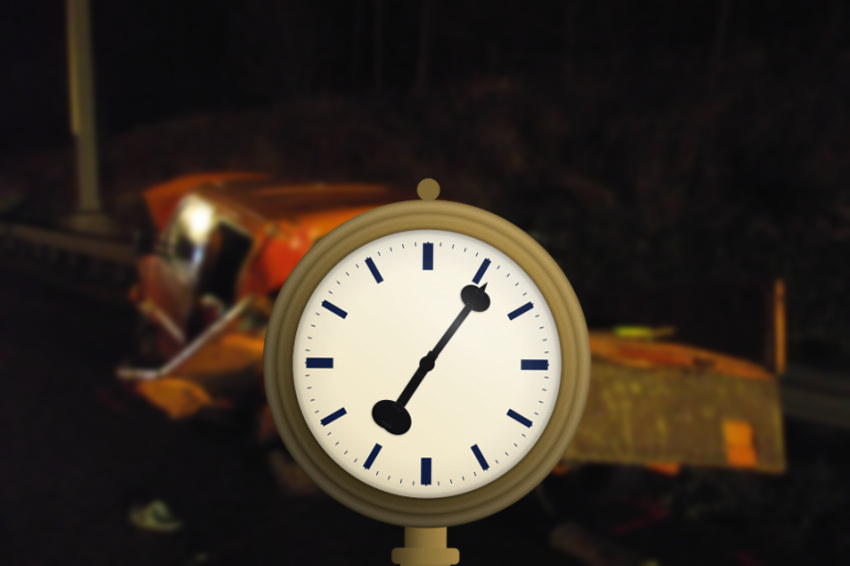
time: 7:06
